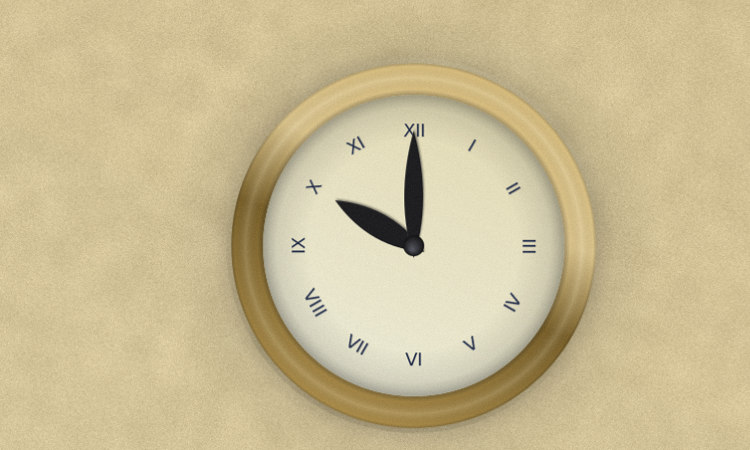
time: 10:00
